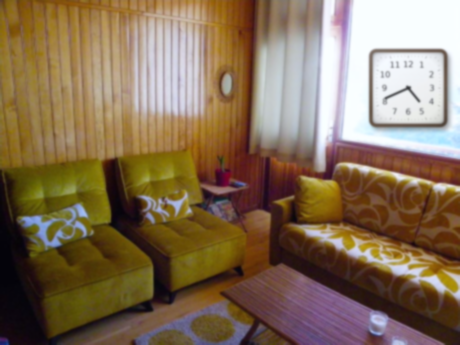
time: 4:41
